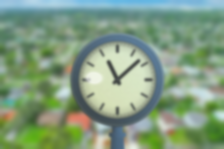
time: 11:08
